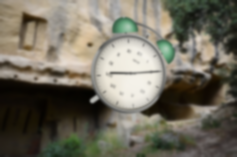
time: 8:10
